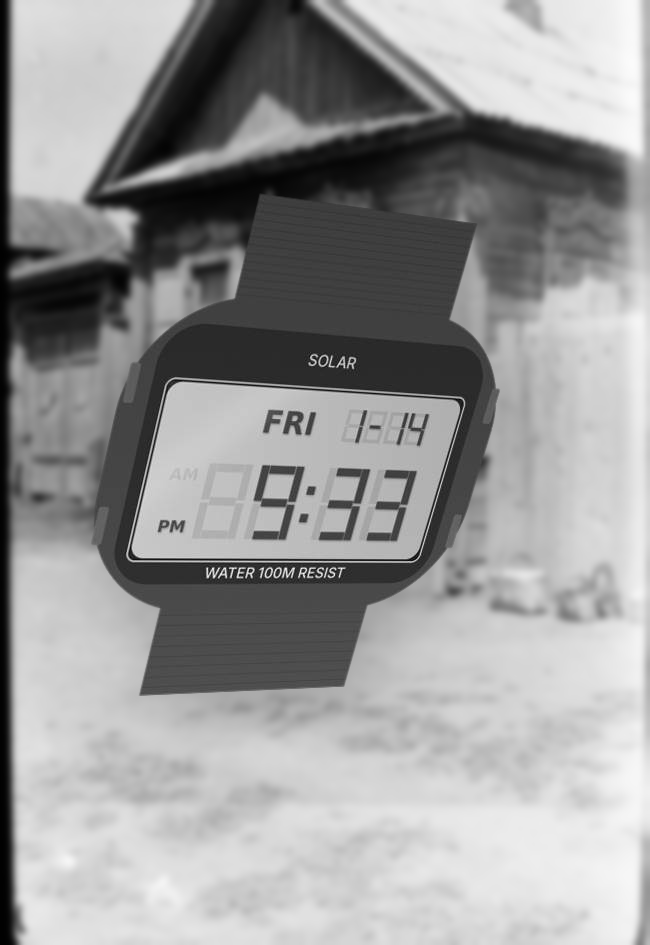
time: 9:33
